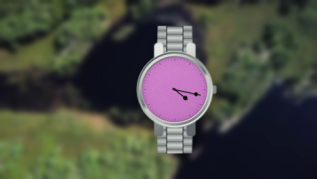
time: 4:17
